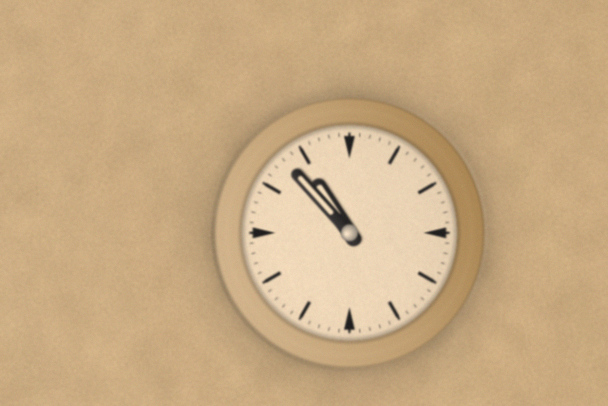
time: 10:53
